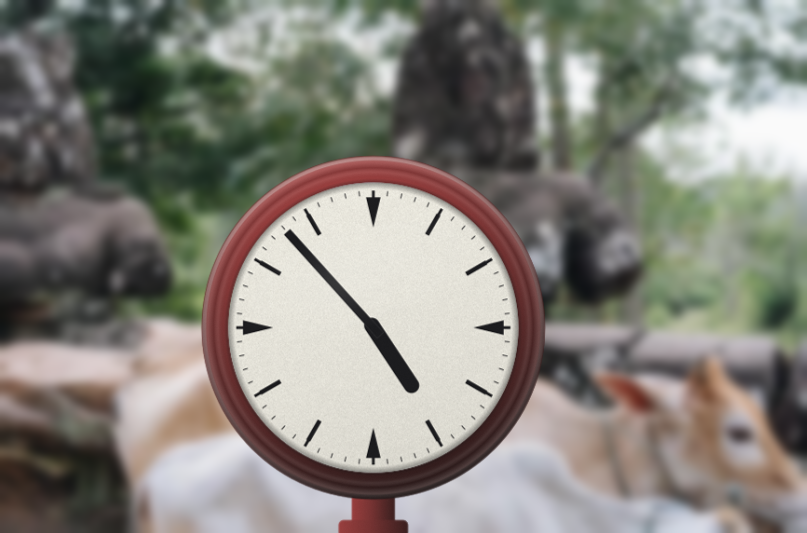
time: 4:53
